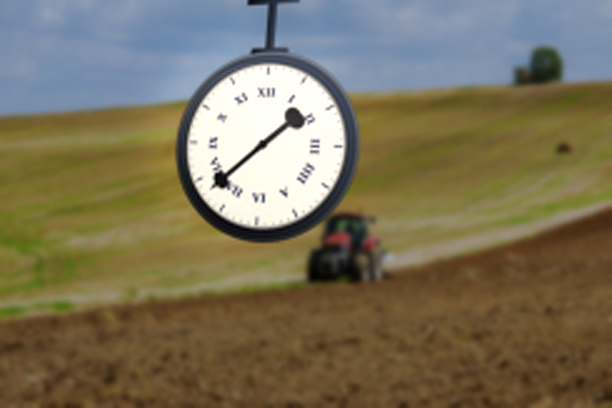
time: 1:38
